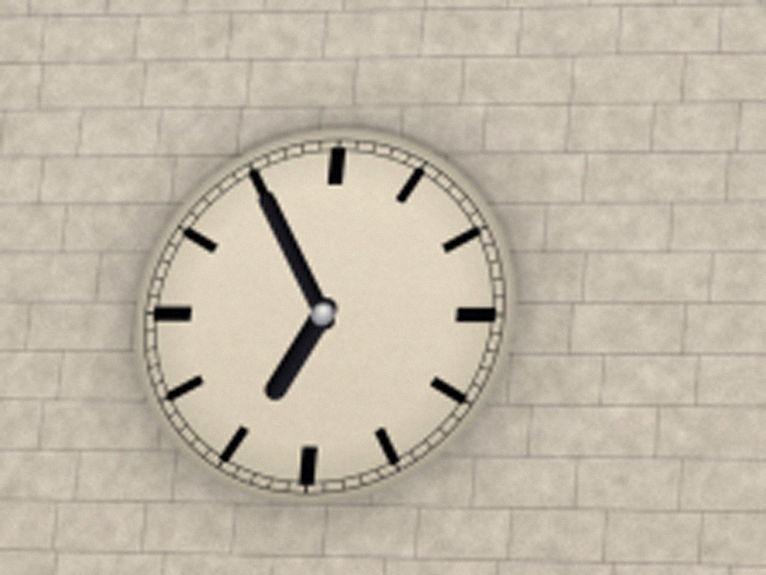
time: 6:55
